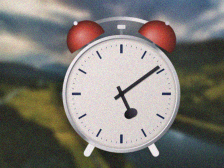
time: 5:09
